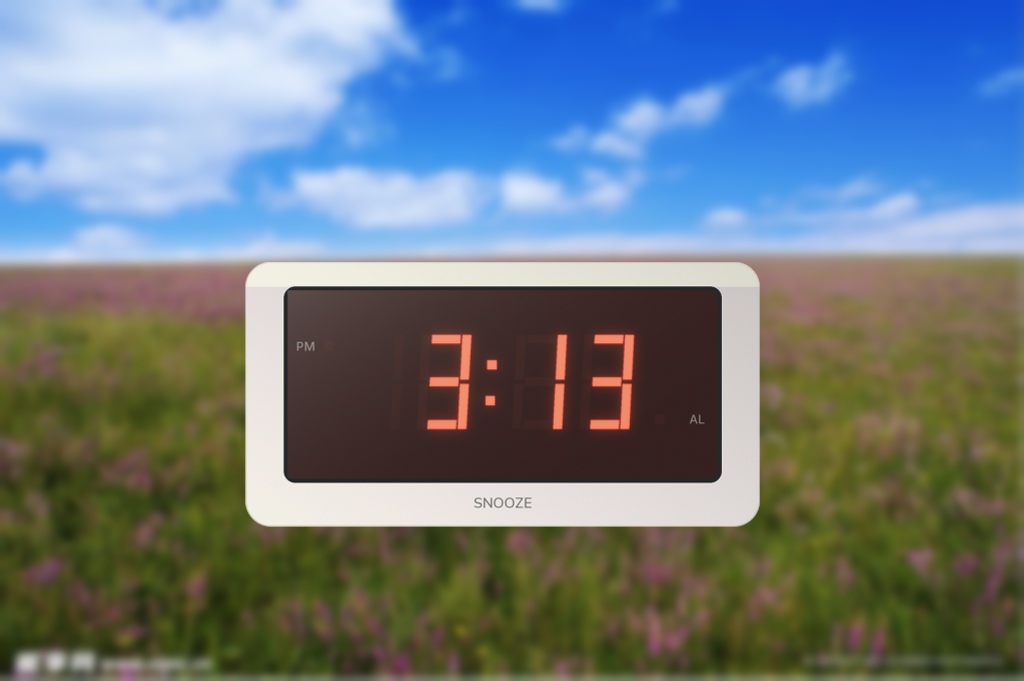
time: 3:13
